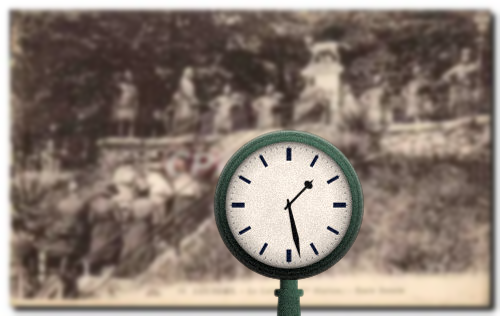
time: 1:28
